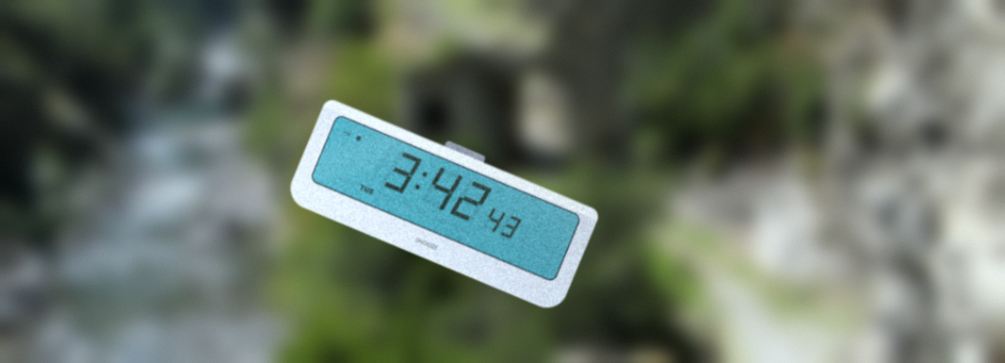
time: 3:42:43
